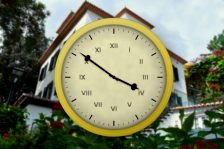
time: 3:51
